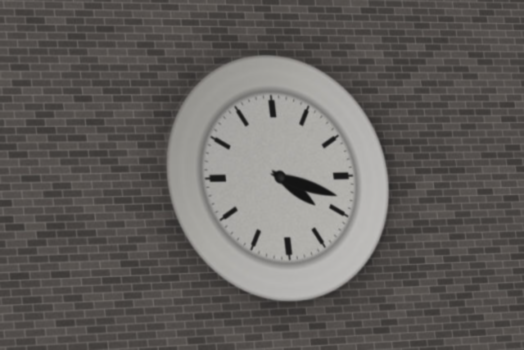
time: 4:18
